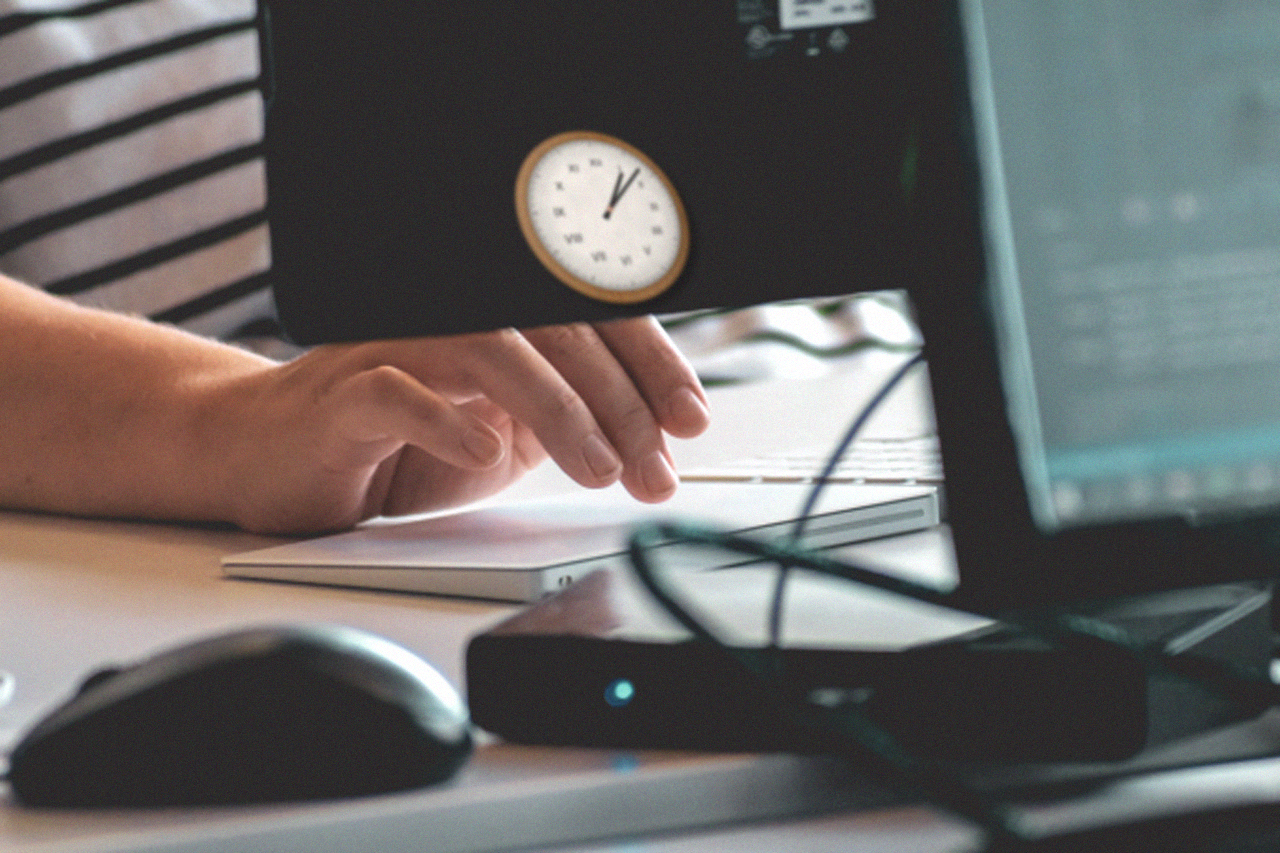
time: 1:08
